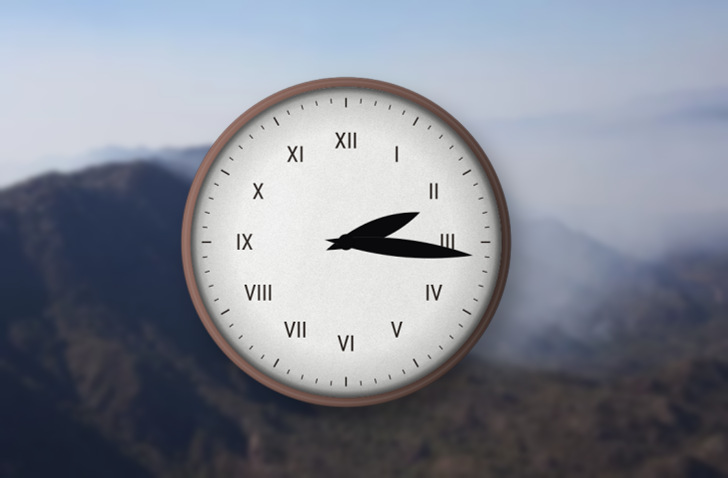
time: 2:16
